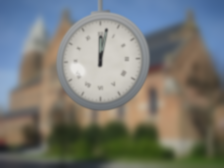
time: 12:02
